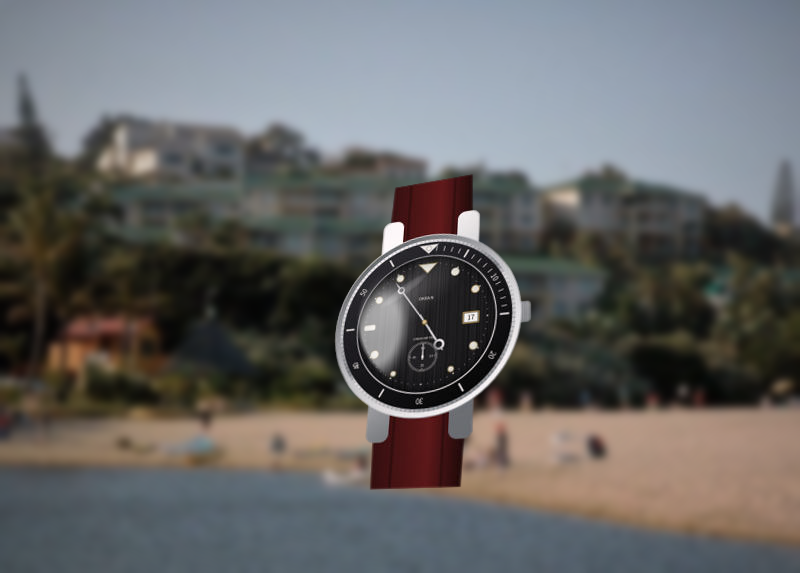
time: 4:54
